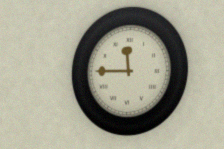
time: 11:45
